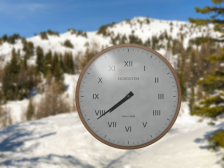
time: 7:39
